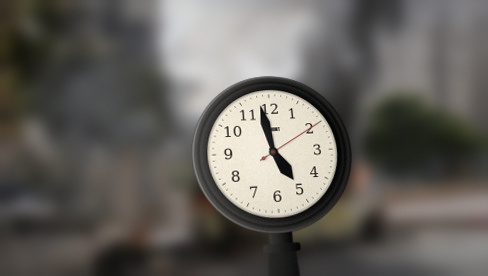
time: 4:58:10
